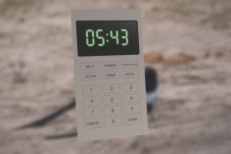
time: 5:43
